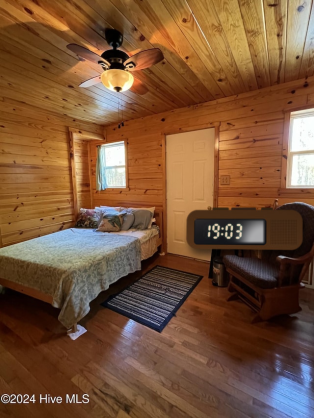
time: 19:03
